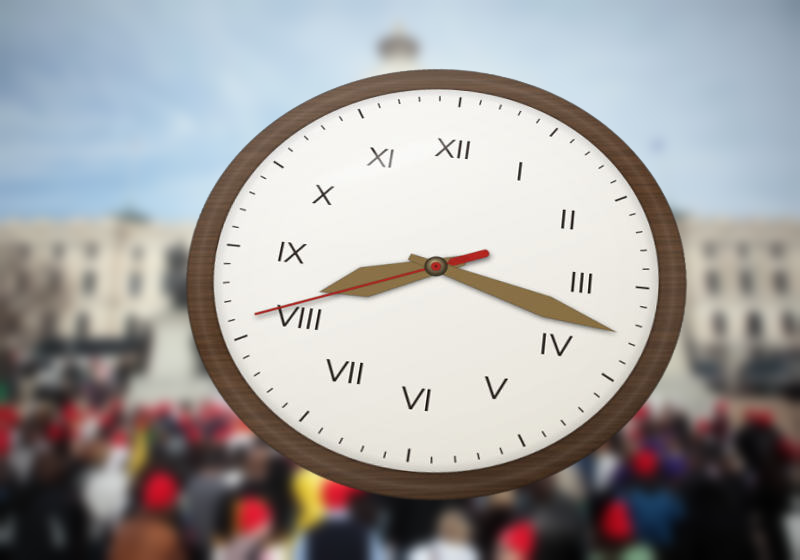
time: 8:17:41
